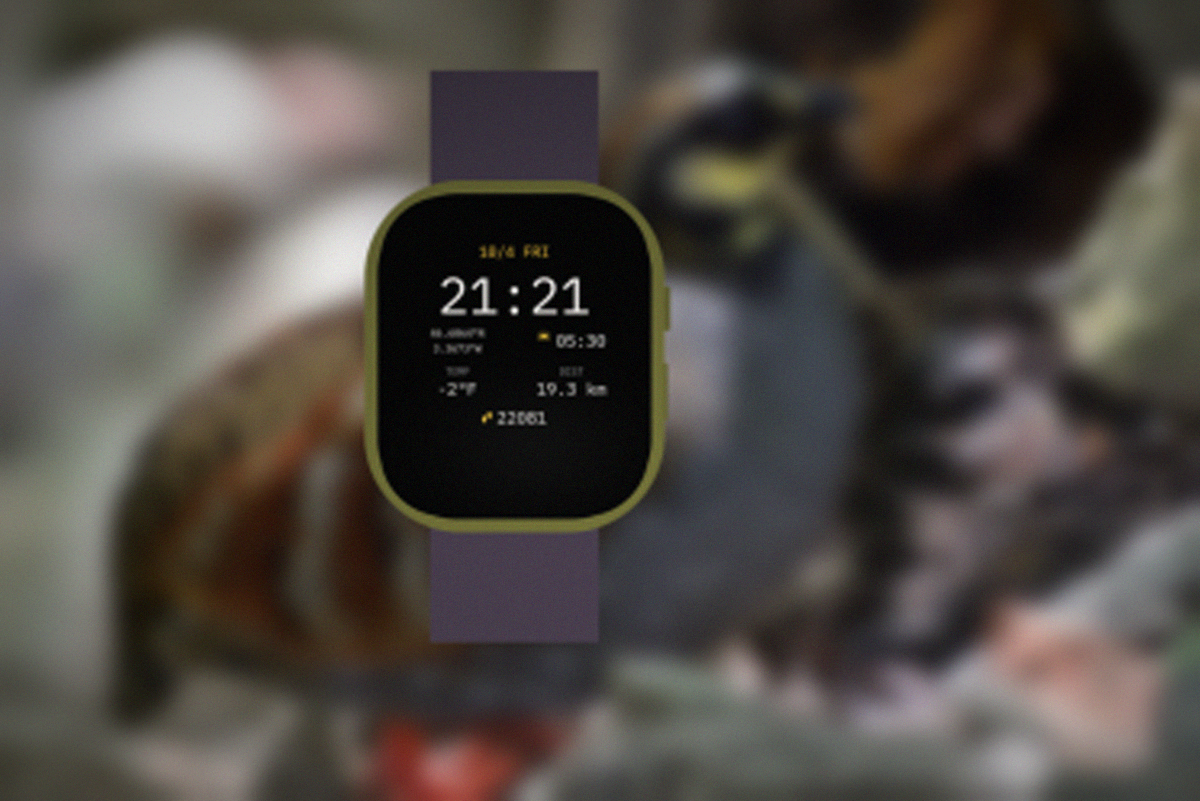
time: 21:21
